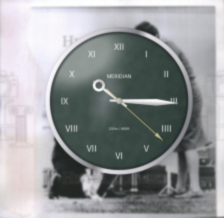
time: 10:15:22
